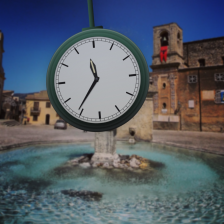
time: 11:36
